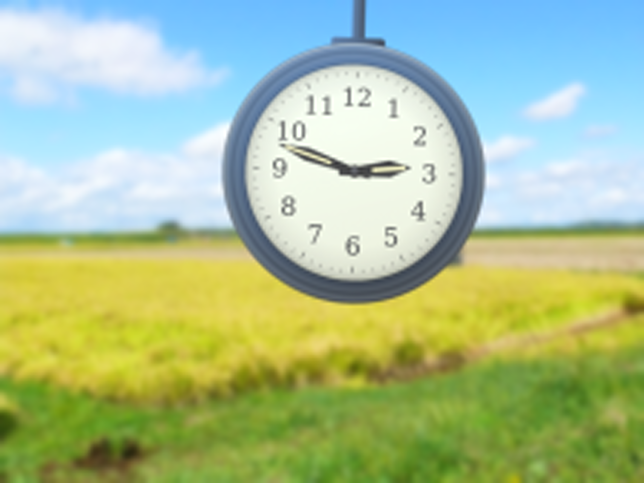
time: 2:48
